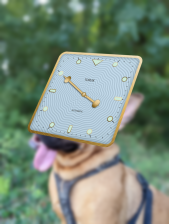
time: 3:50
